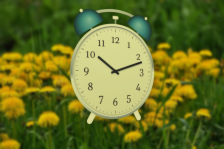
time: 10:12
